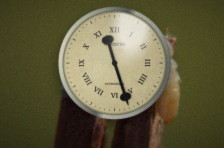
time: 11:27
